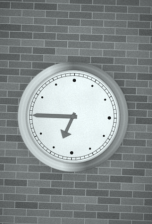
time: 6:45
